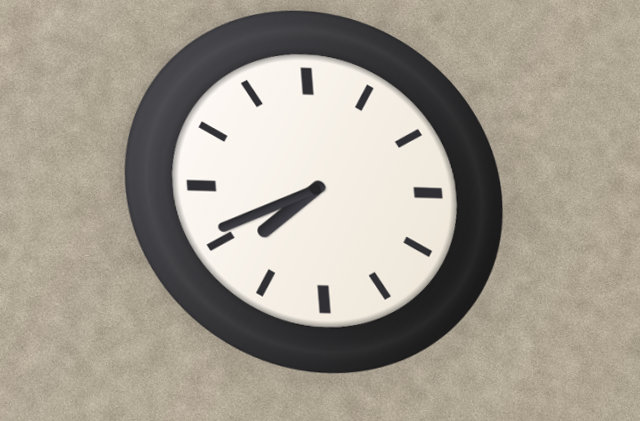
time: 7:41
